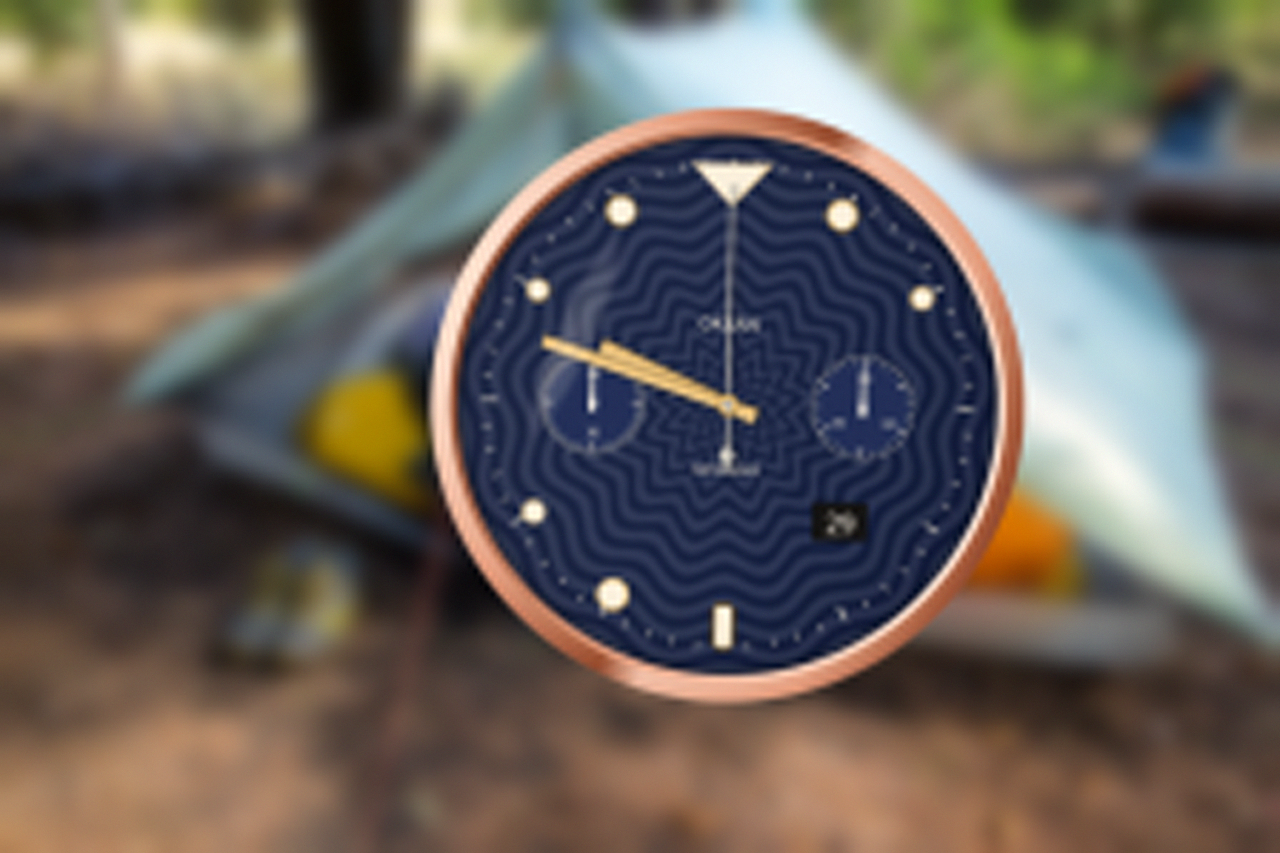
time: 9:48
